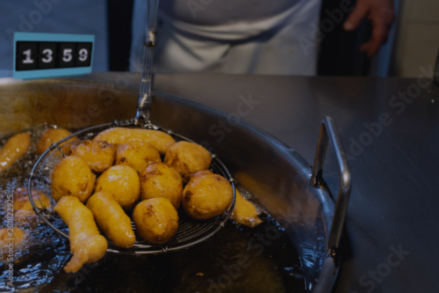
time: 13:59
